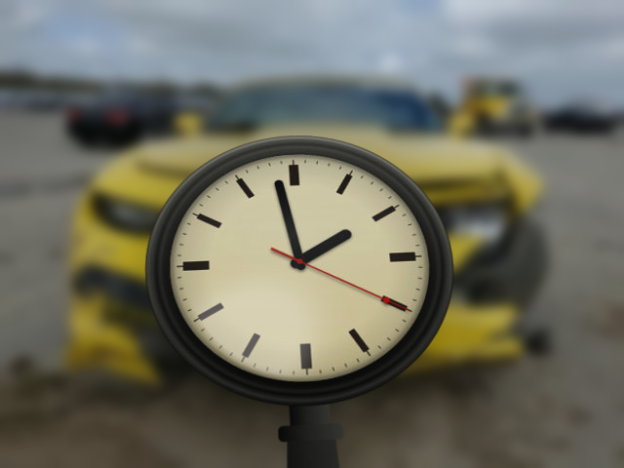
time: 1:58:20
